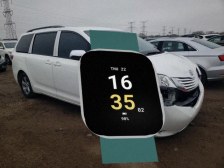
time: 16:35
